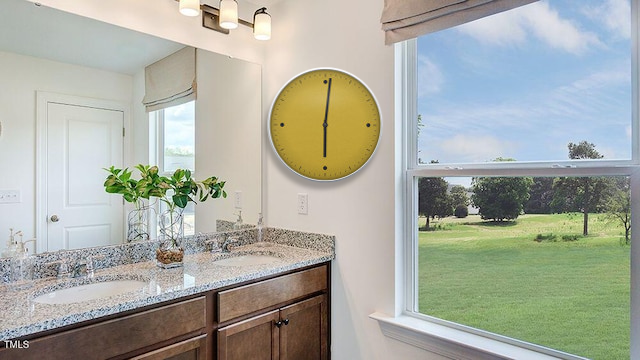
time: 6:01
